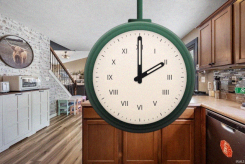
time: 2:00
